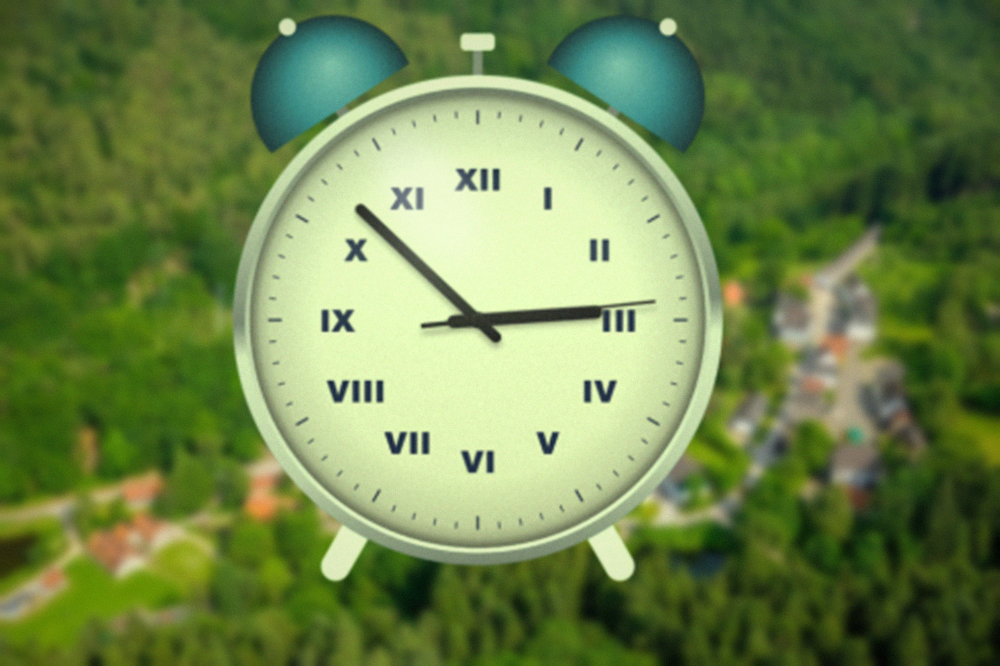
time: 2:52:14
